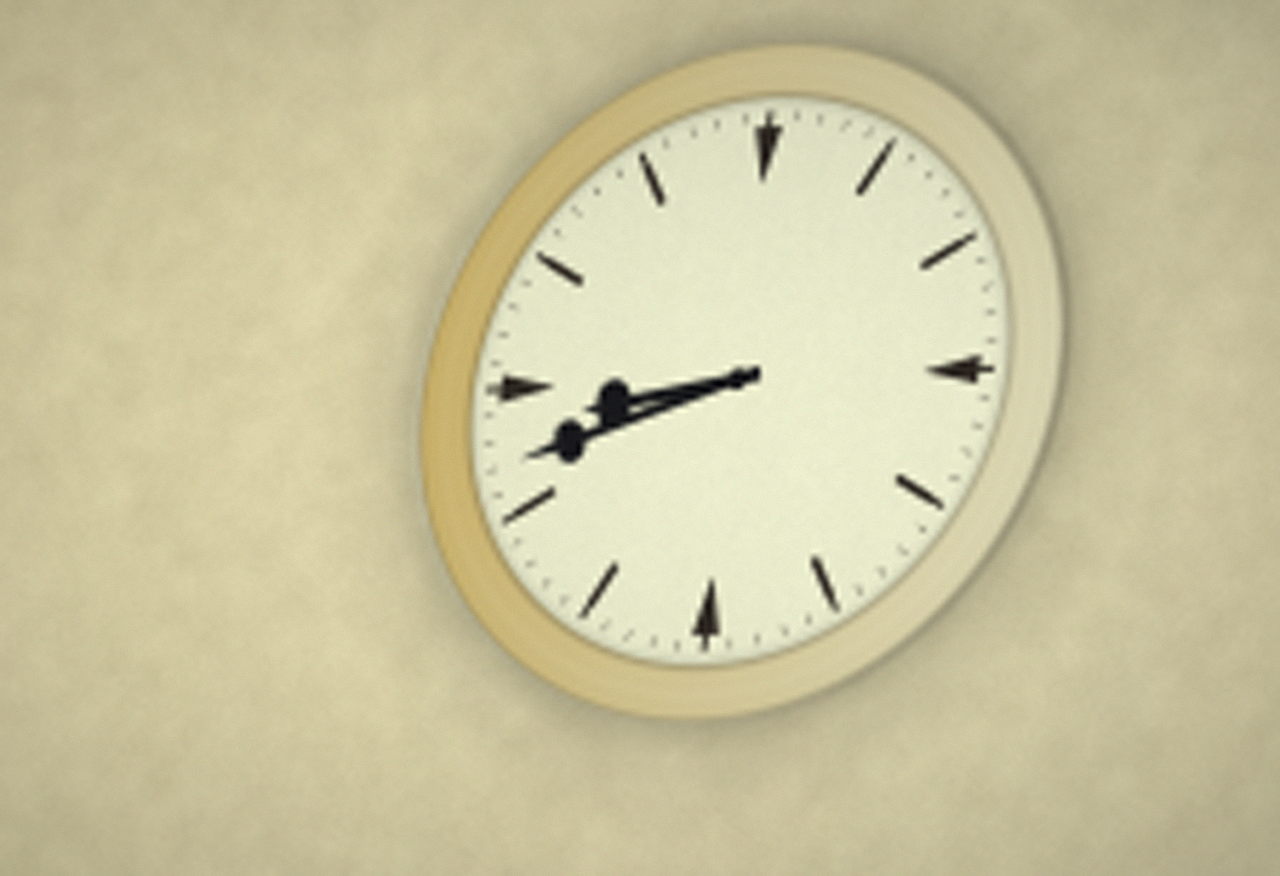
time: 8:42
